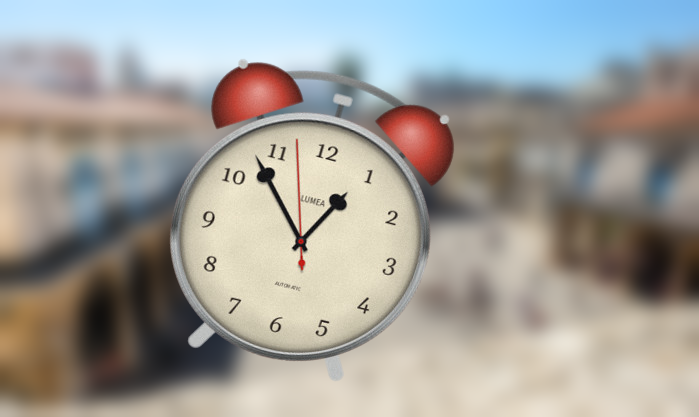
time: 12:52:57
